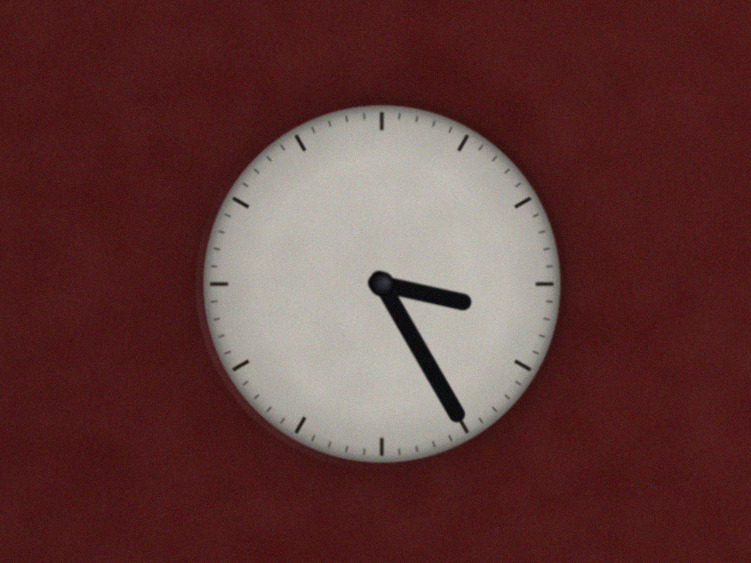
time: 3:25
